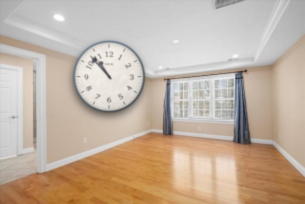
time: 10:53
